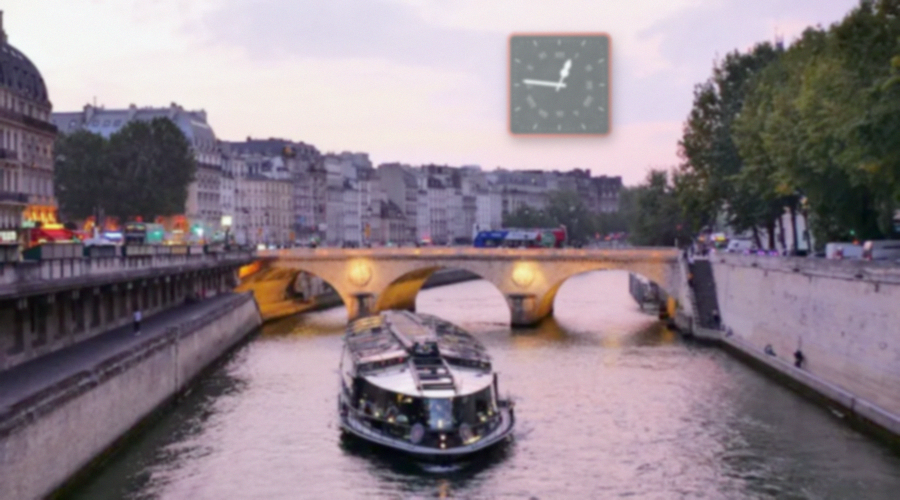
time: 12:46
